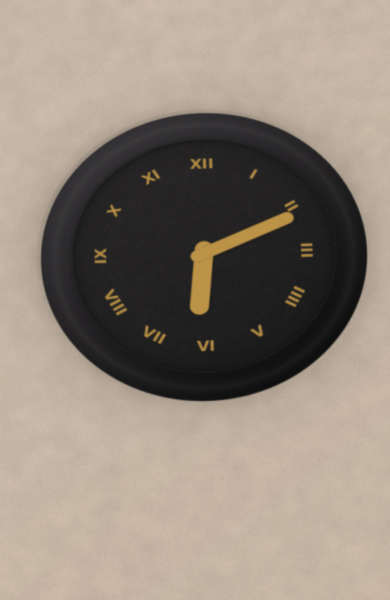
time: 6:11
